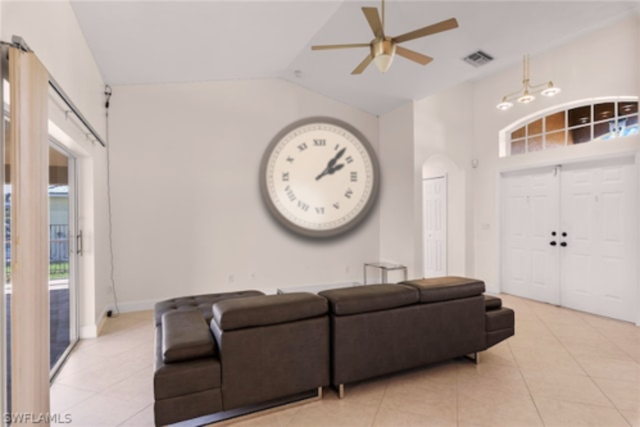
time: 2:07
